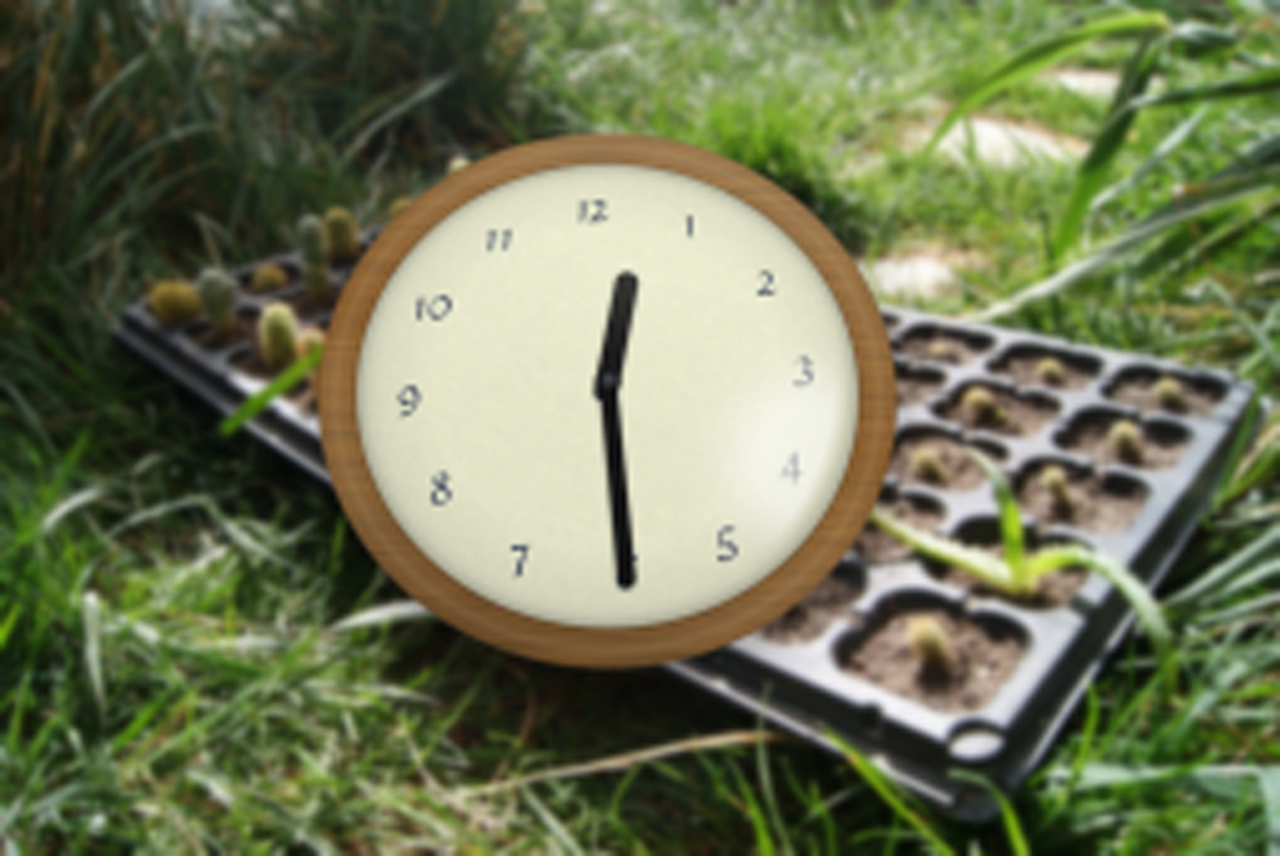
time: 12:30
